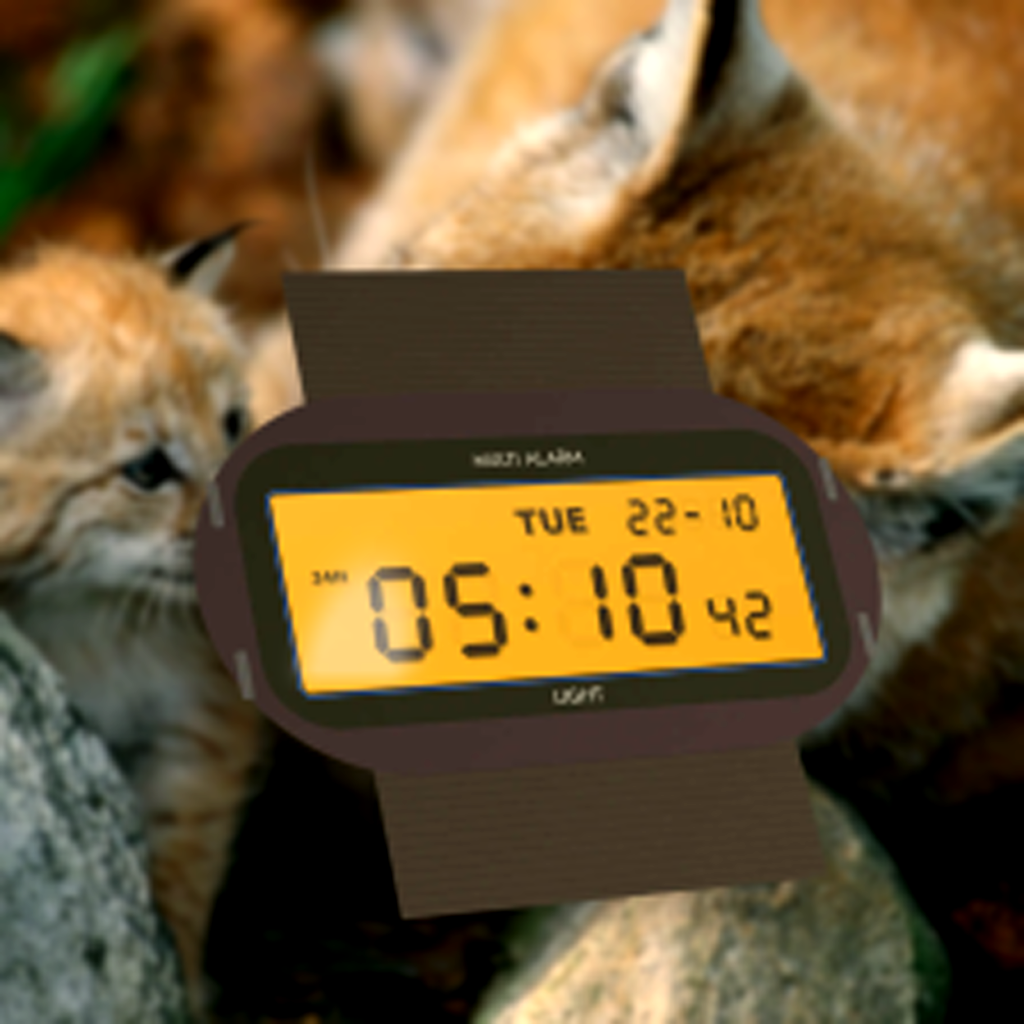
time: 5:10:42
